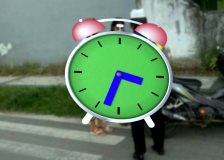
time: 3:33
